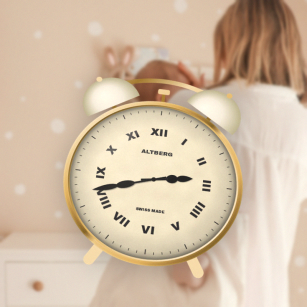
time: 2:42
